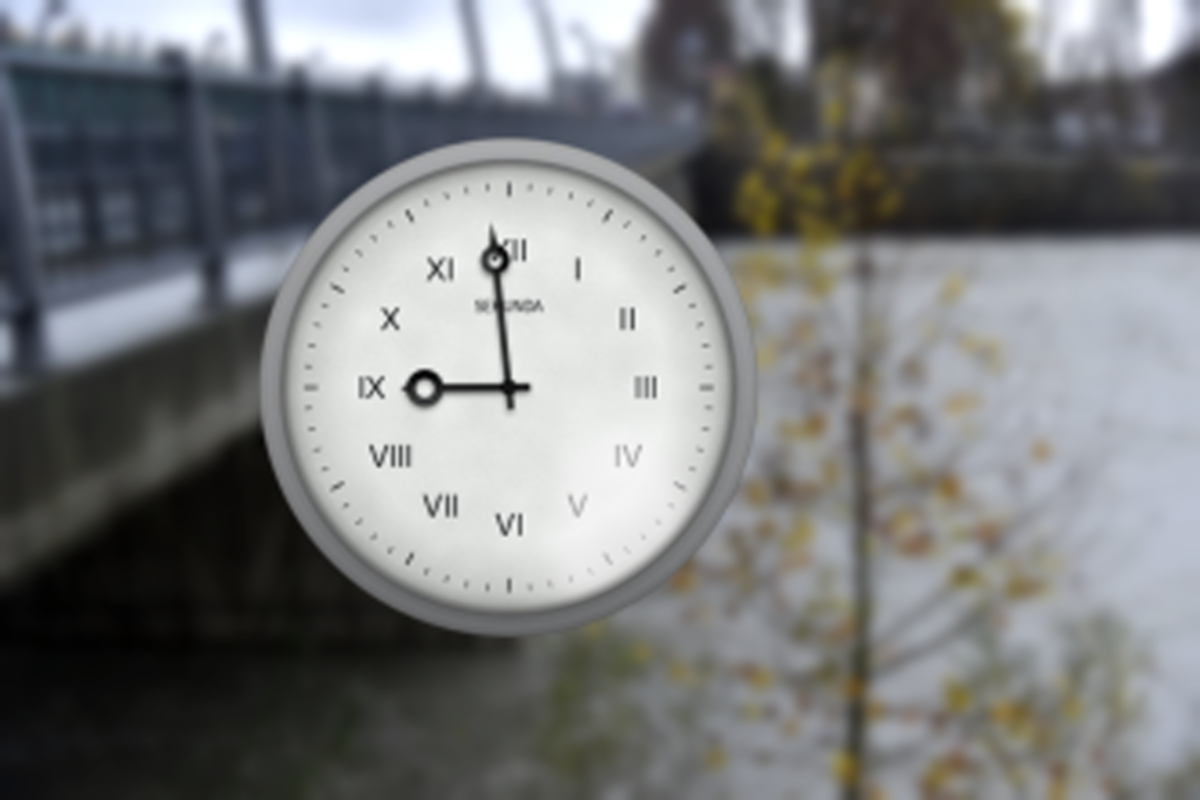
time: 8:59
